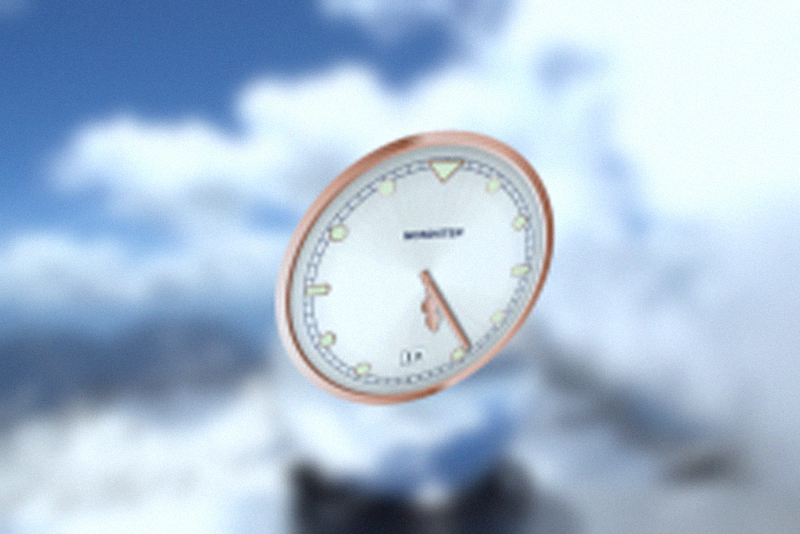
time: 5:24
